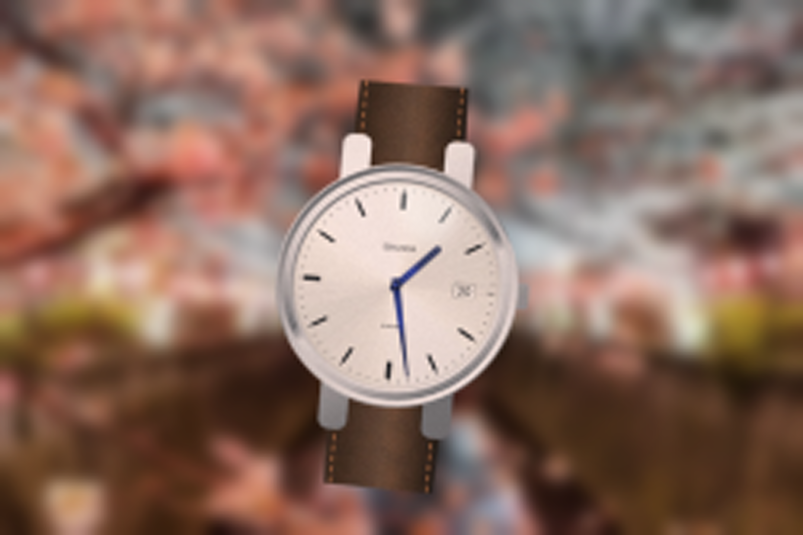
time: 1:28
